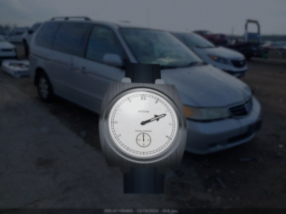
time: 2:11
